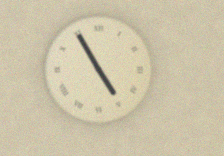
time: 4:55
